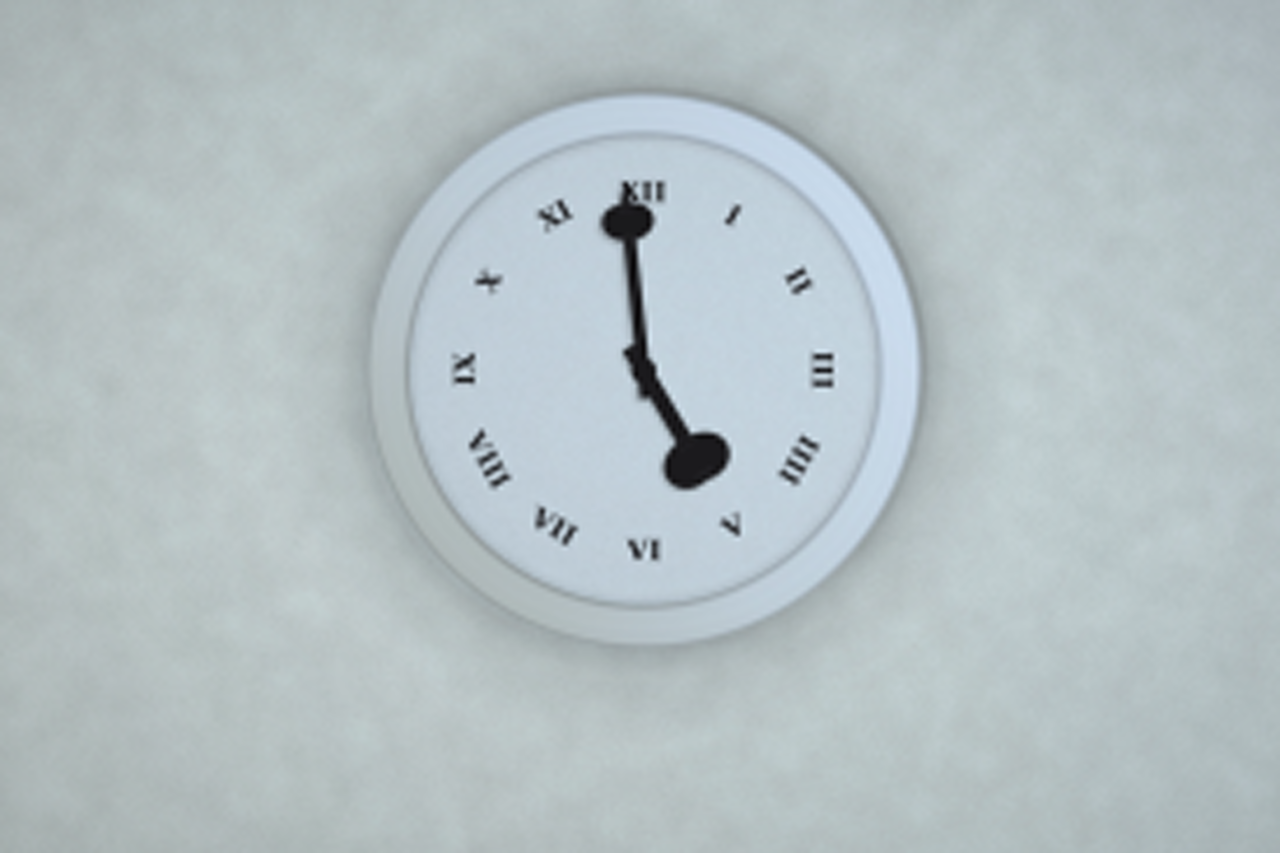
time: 4:59
